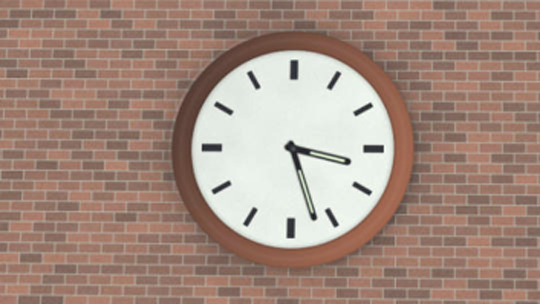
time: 3:27
